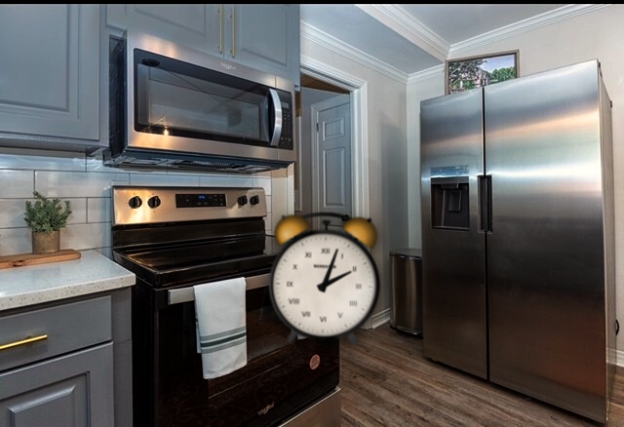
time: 2:03
